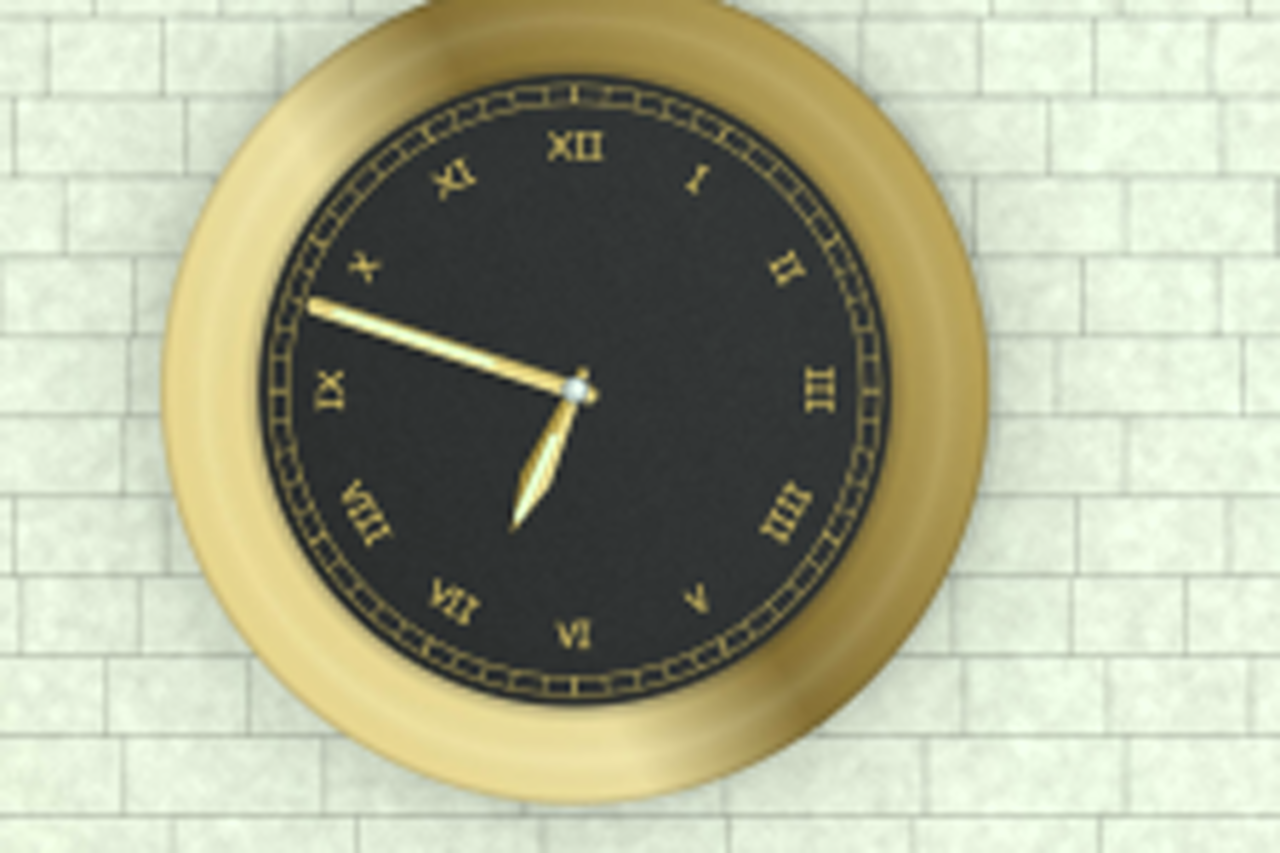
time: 6:48
